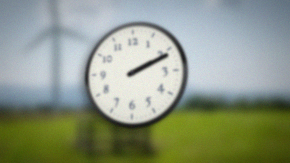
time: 2:11
